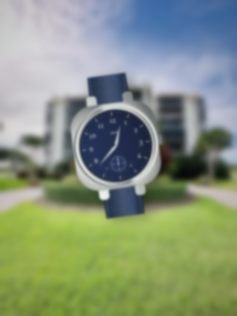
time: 12:38
